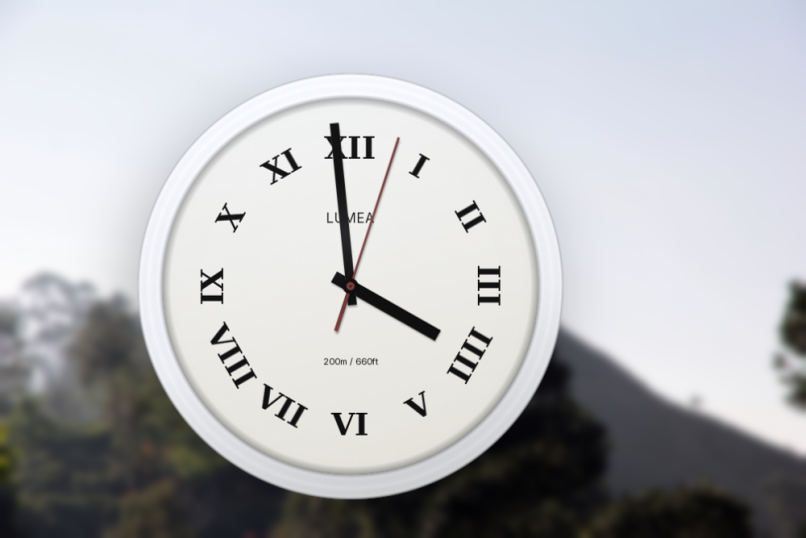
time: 3:59:03
